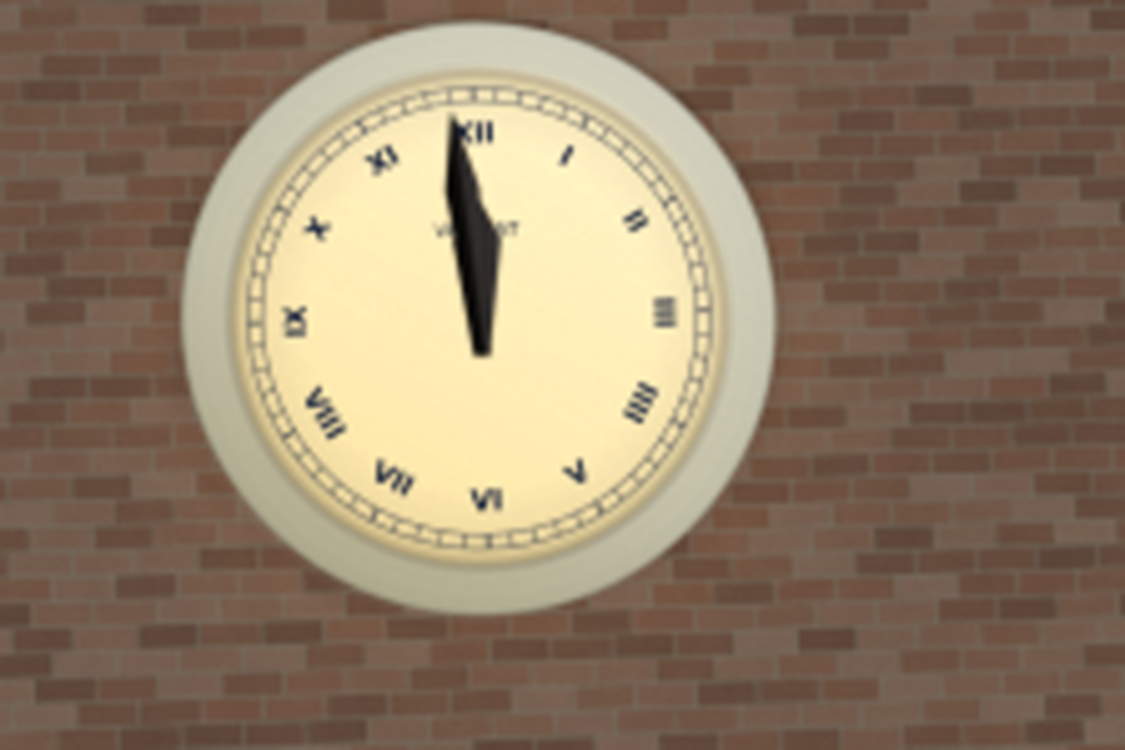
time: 11:59
